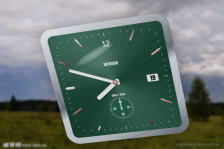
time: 7:49
